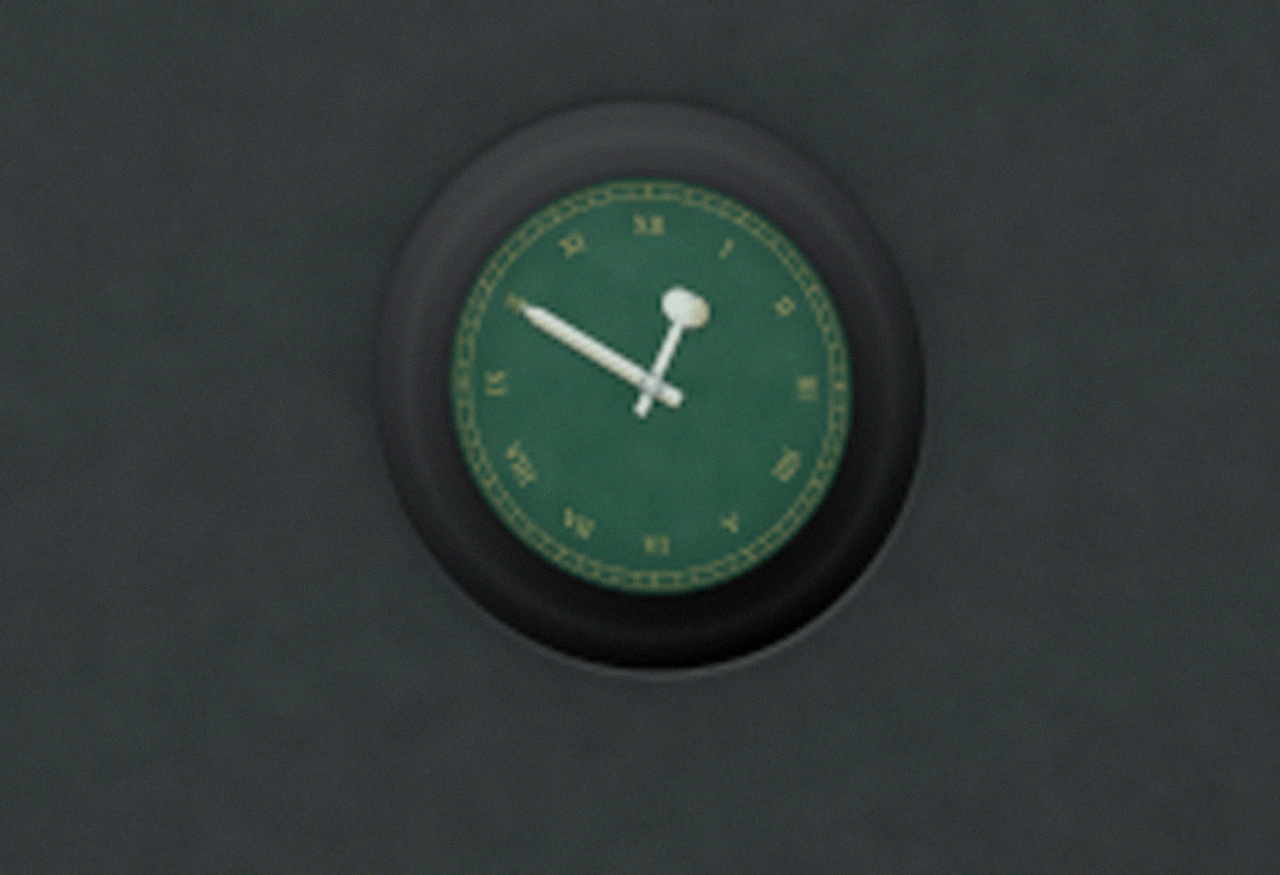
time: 12:50
